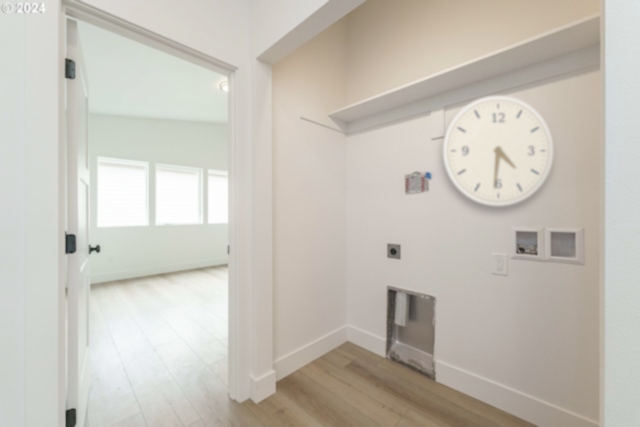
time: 4:31
